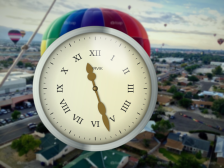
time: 11:27
